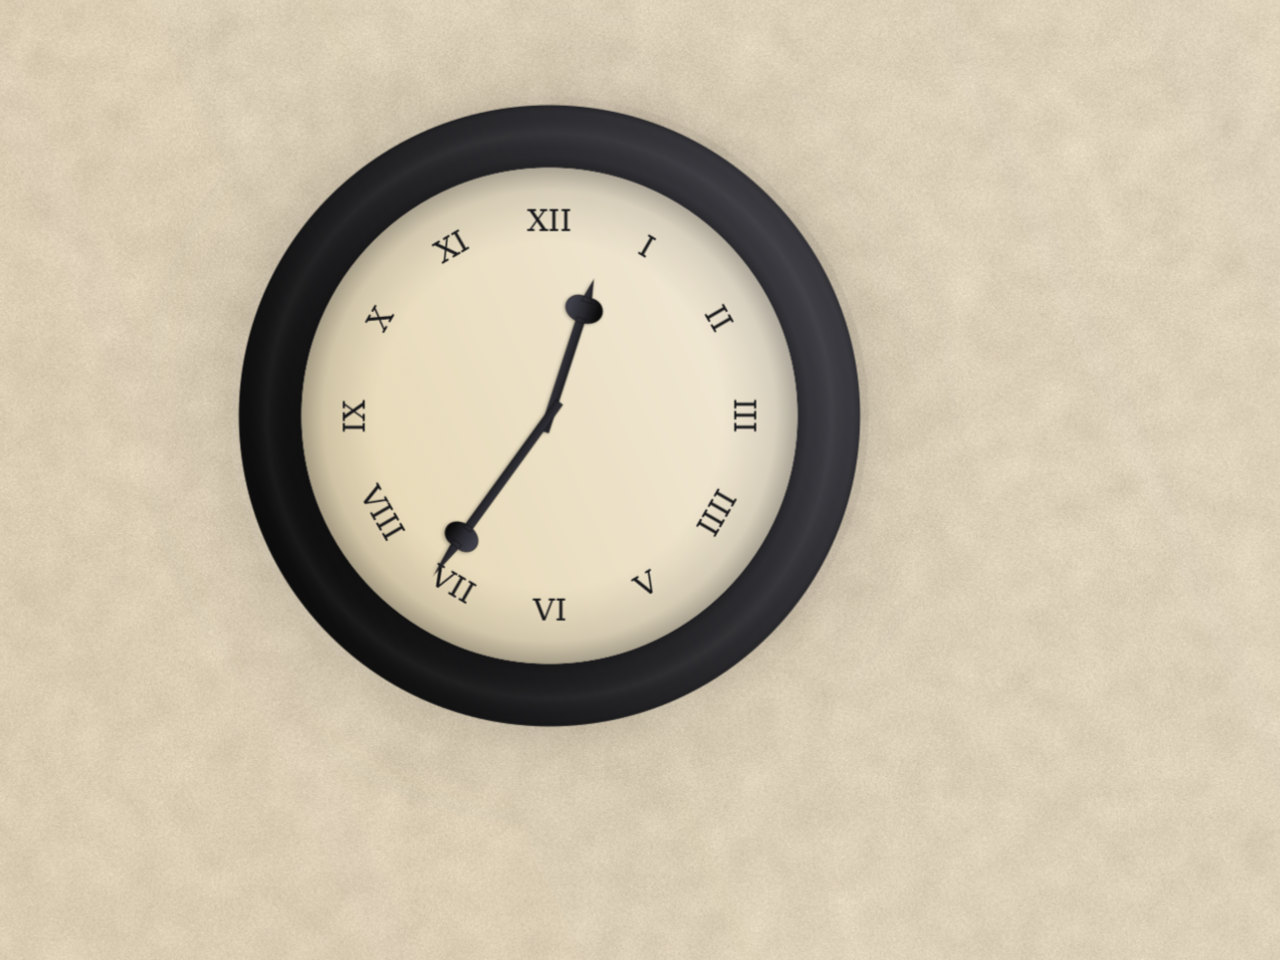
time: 12:36
